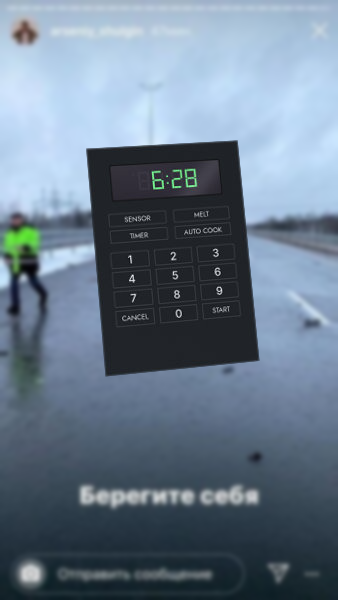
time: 6:28
